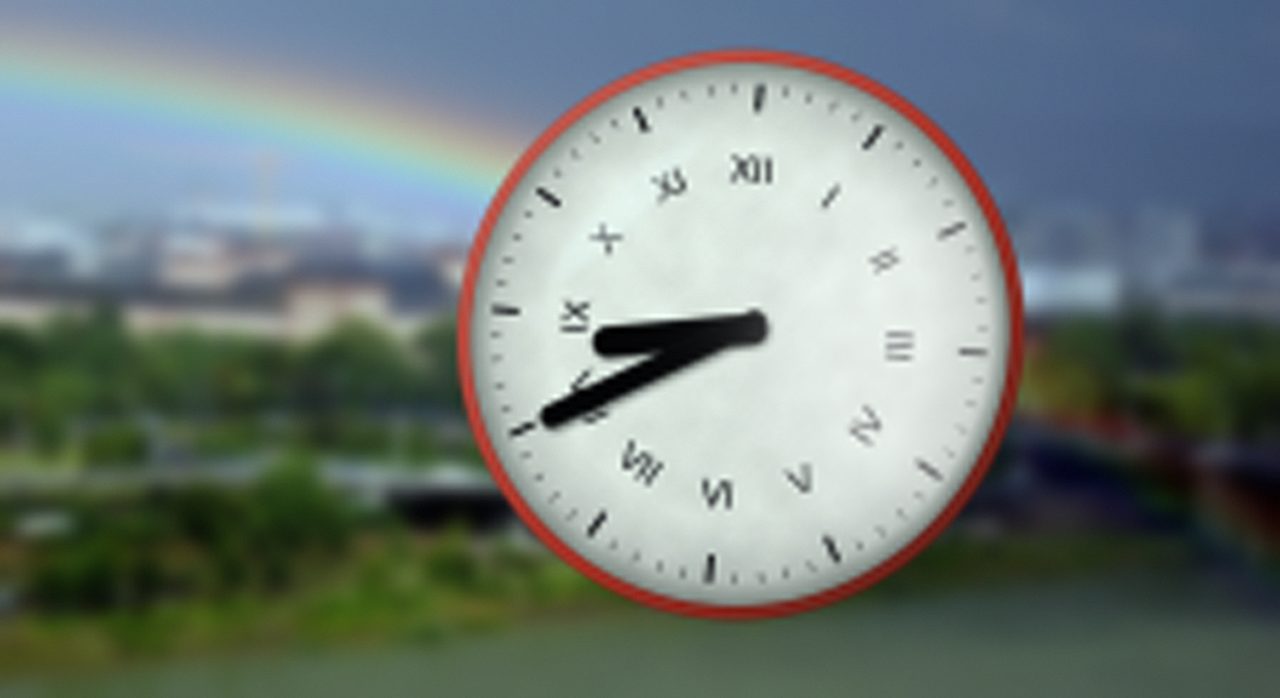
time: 8:40
